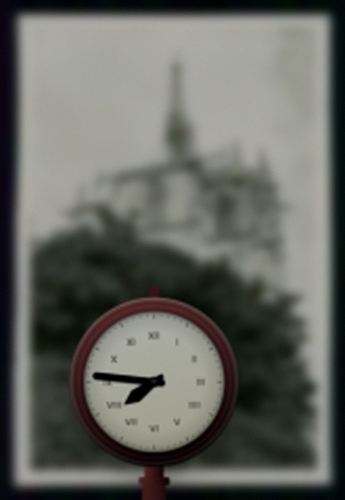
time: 7:46
